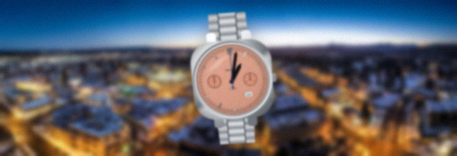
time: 1:02
